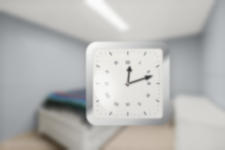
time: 12:12
